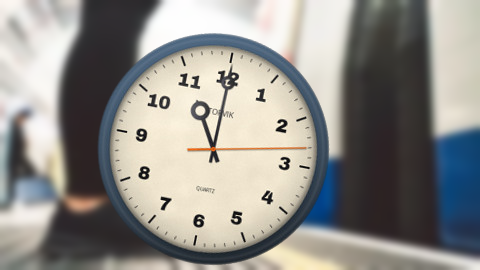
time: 11:00:13
